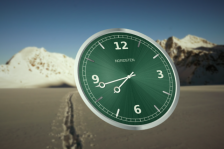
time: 7:43
